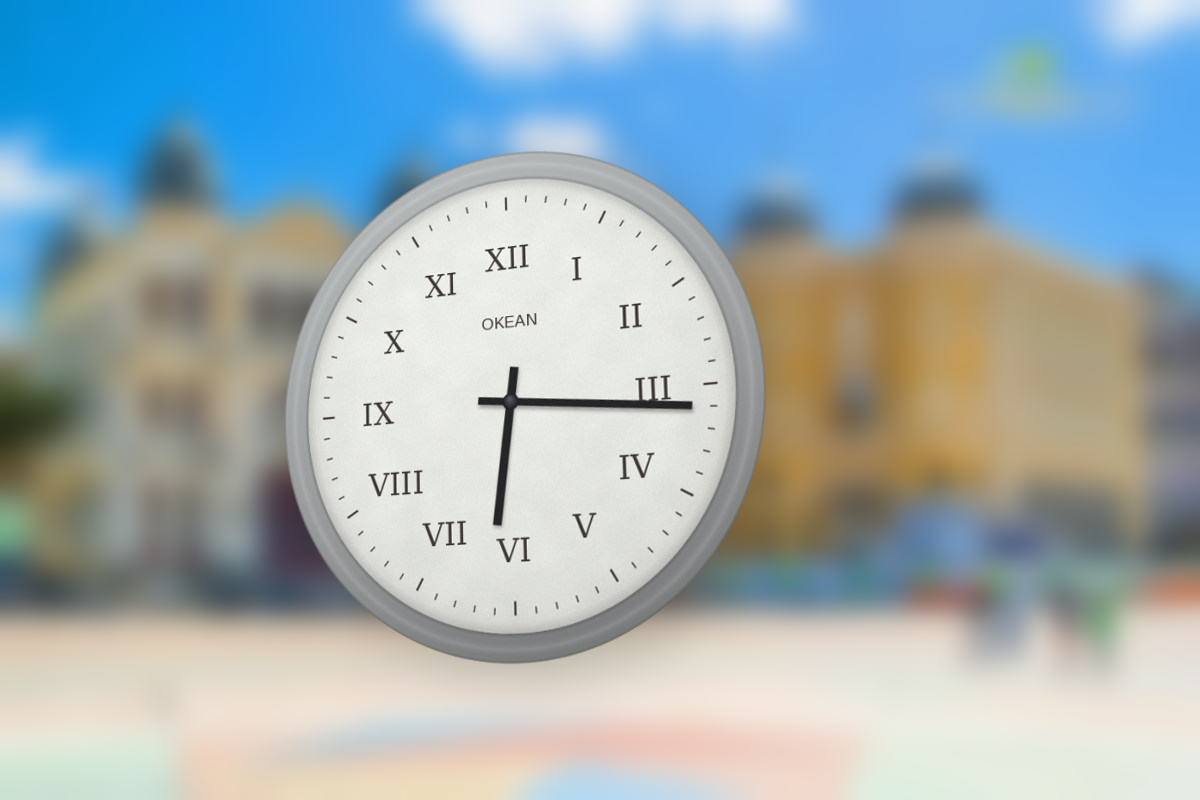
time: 6:16
